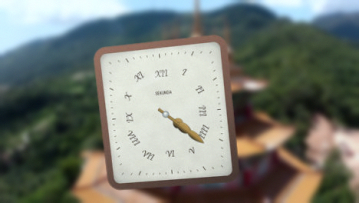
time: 4:22
